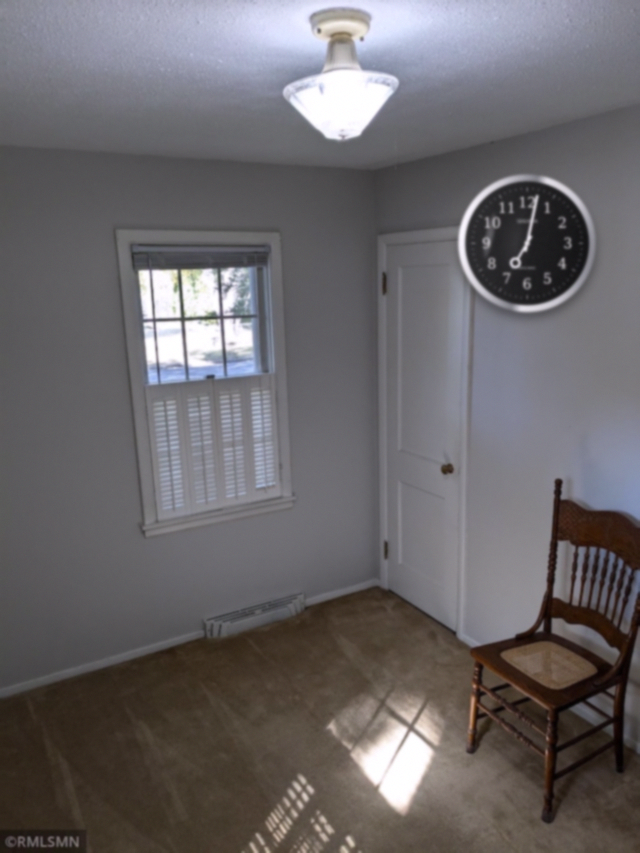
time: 7:02
